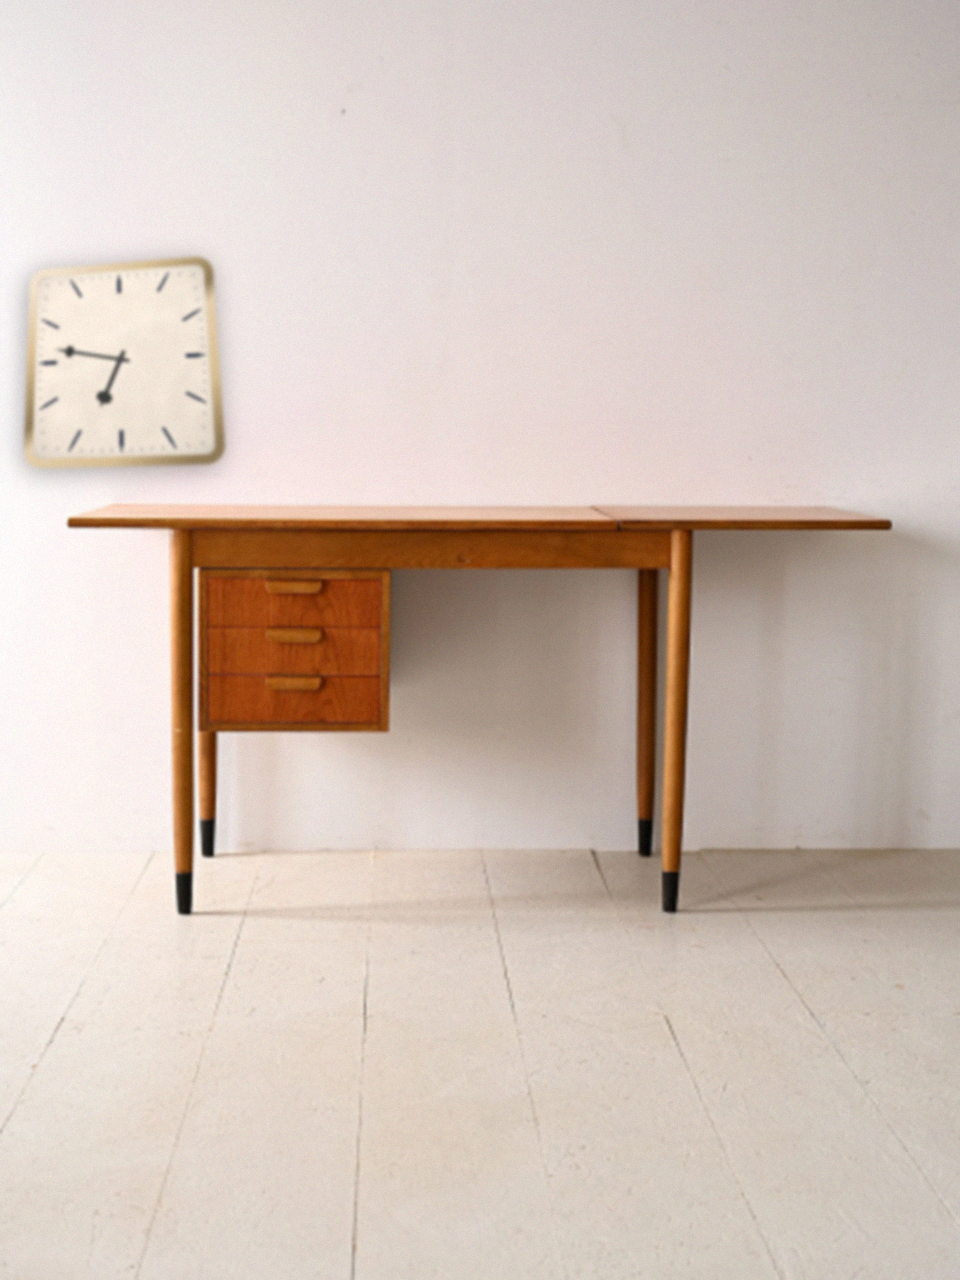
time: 6:47
